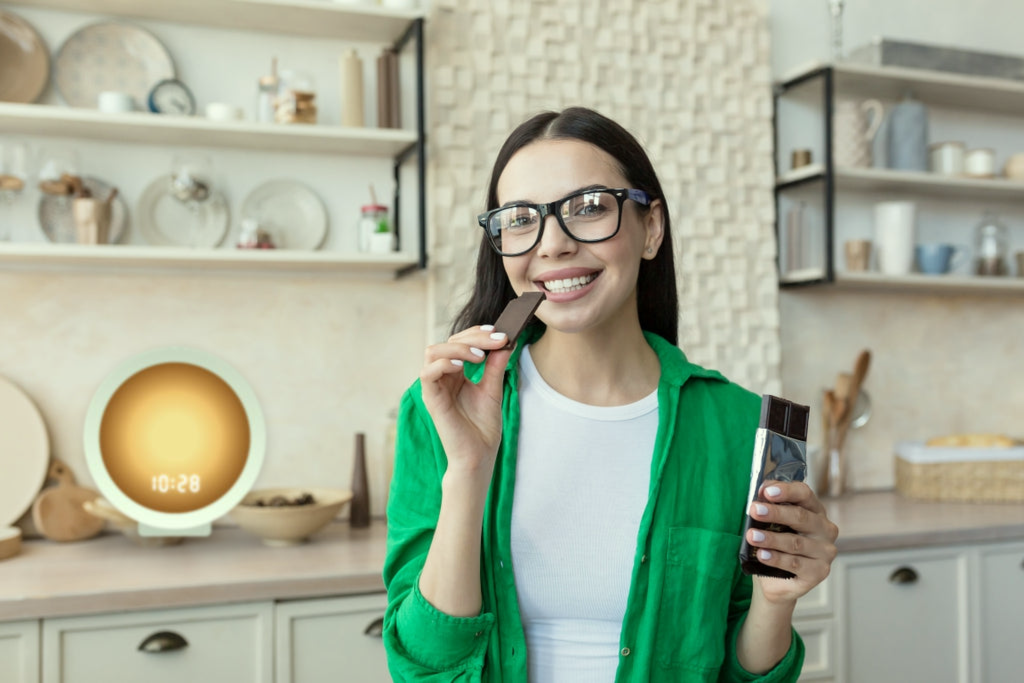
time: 10:28
